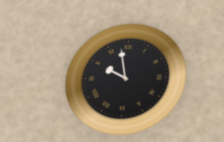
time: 9:58
